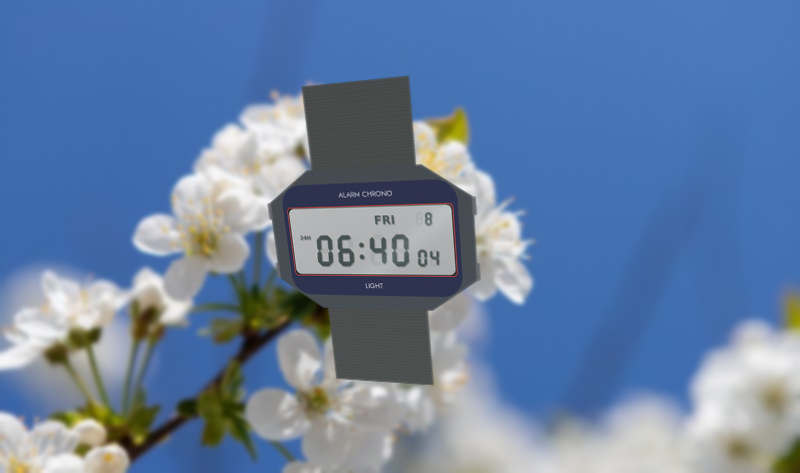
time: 6:40:04
